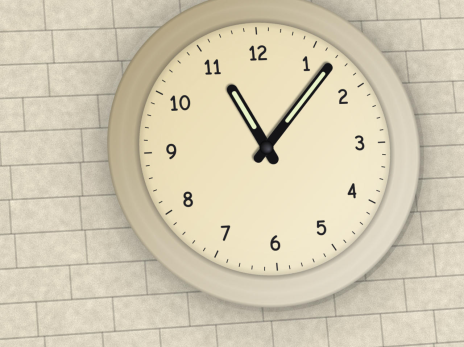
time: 11:07
